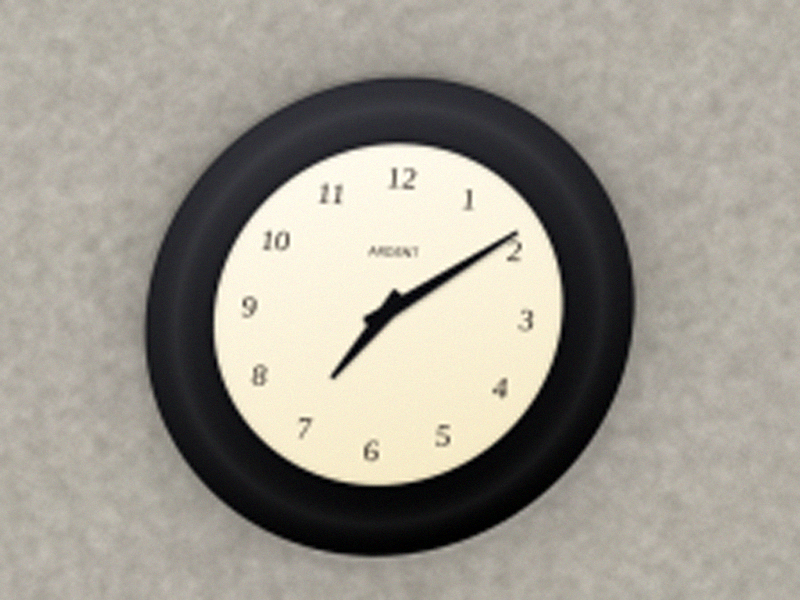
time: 7:09
